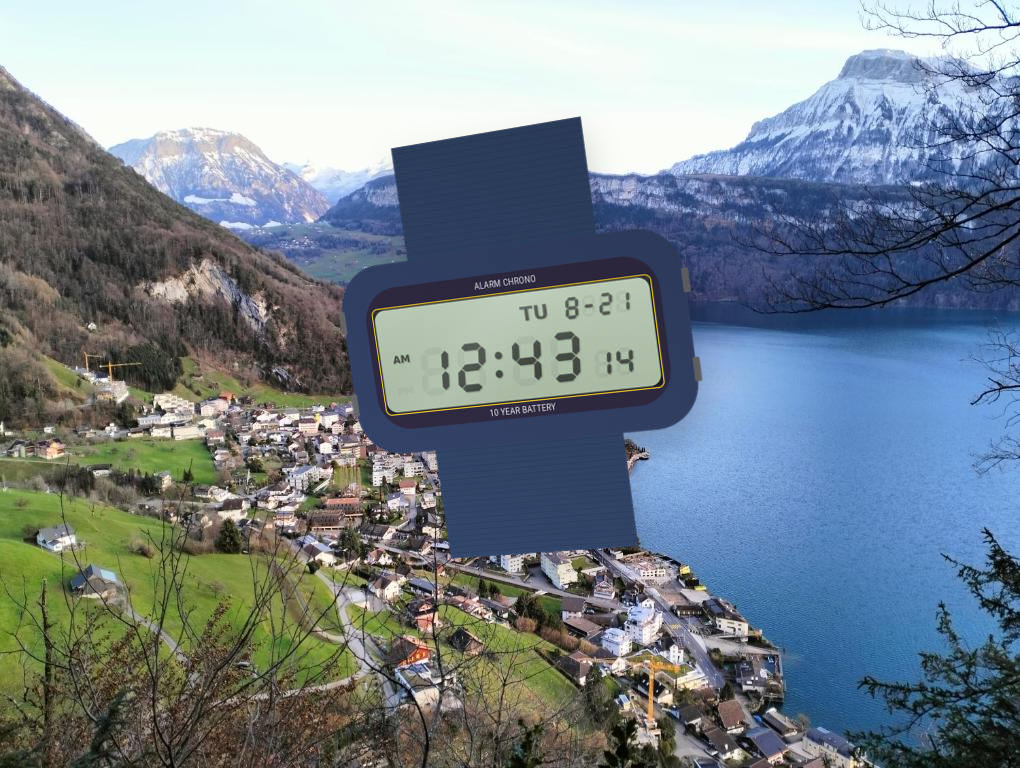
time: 12:43:14
